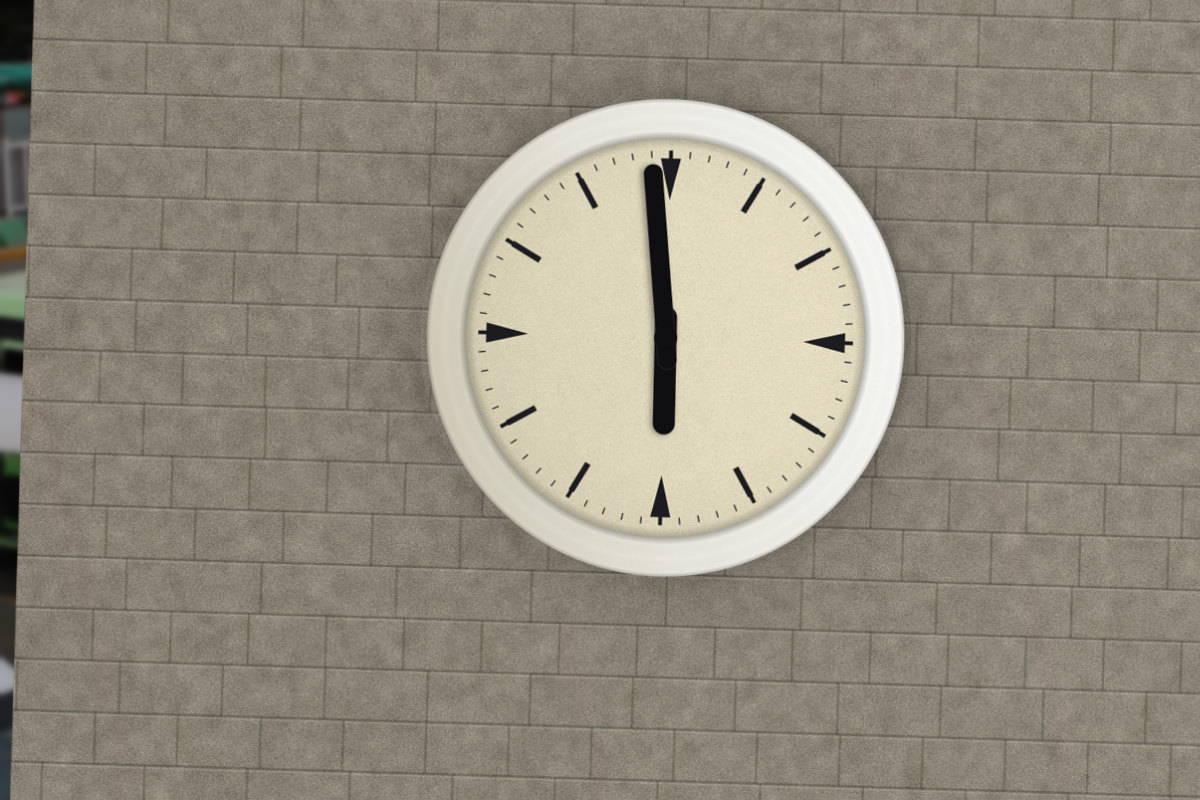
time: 5:59
